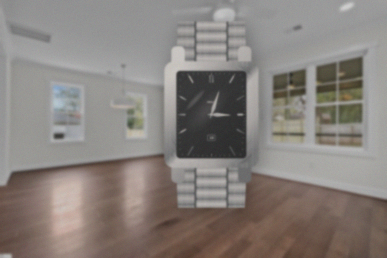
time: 3:03
